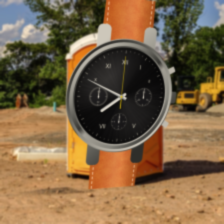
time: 7:49
